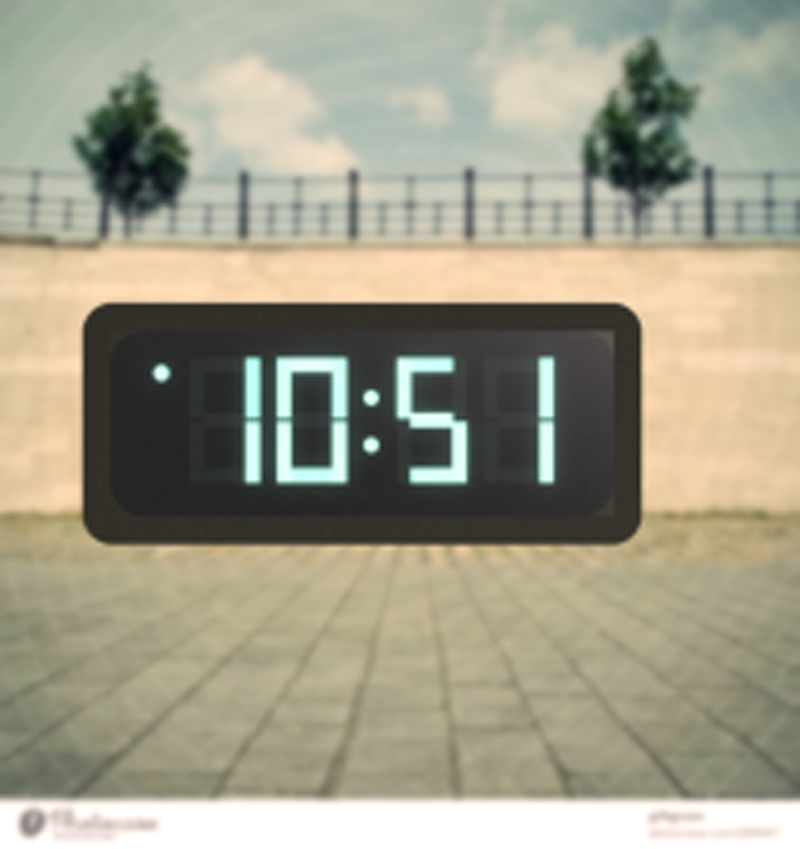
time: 10:51
